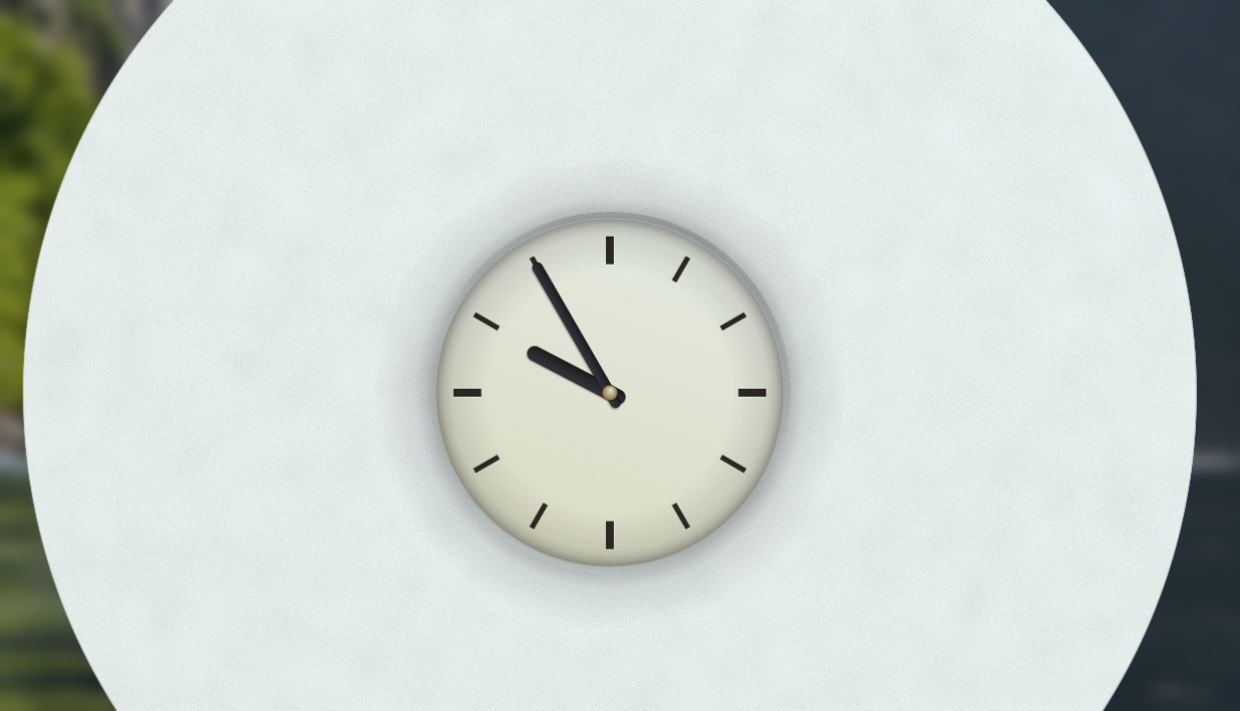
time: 9:55
